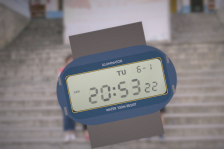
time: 20:53:22
